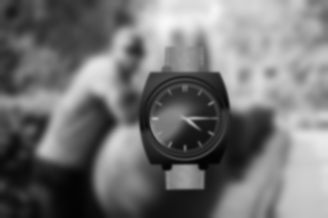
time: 4:15
